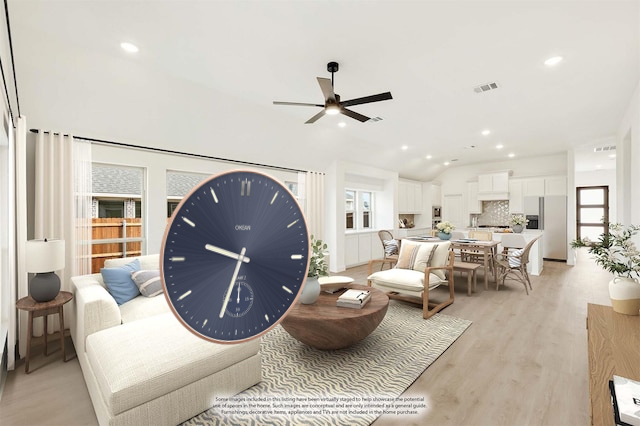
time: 9:33
